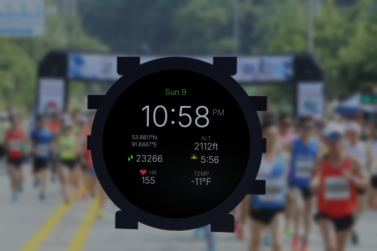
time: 10:58
